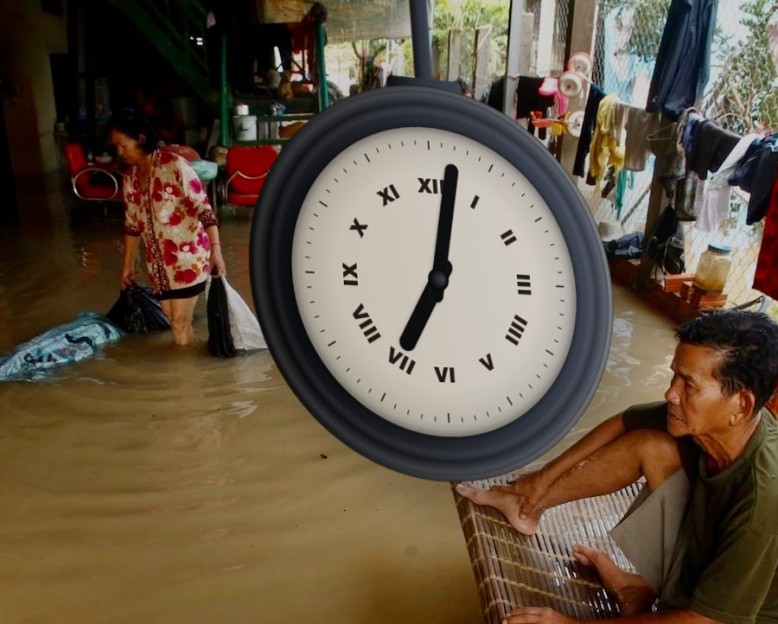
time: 7:02
